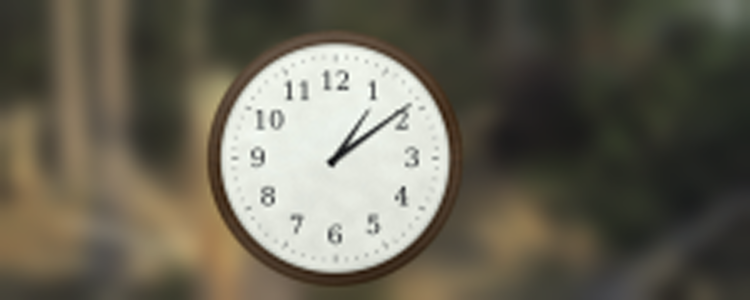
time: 1:09
